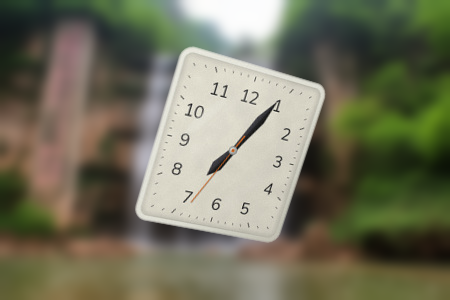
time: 7:04:34
